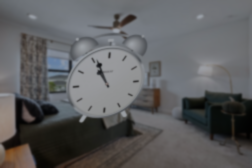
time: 10:56
